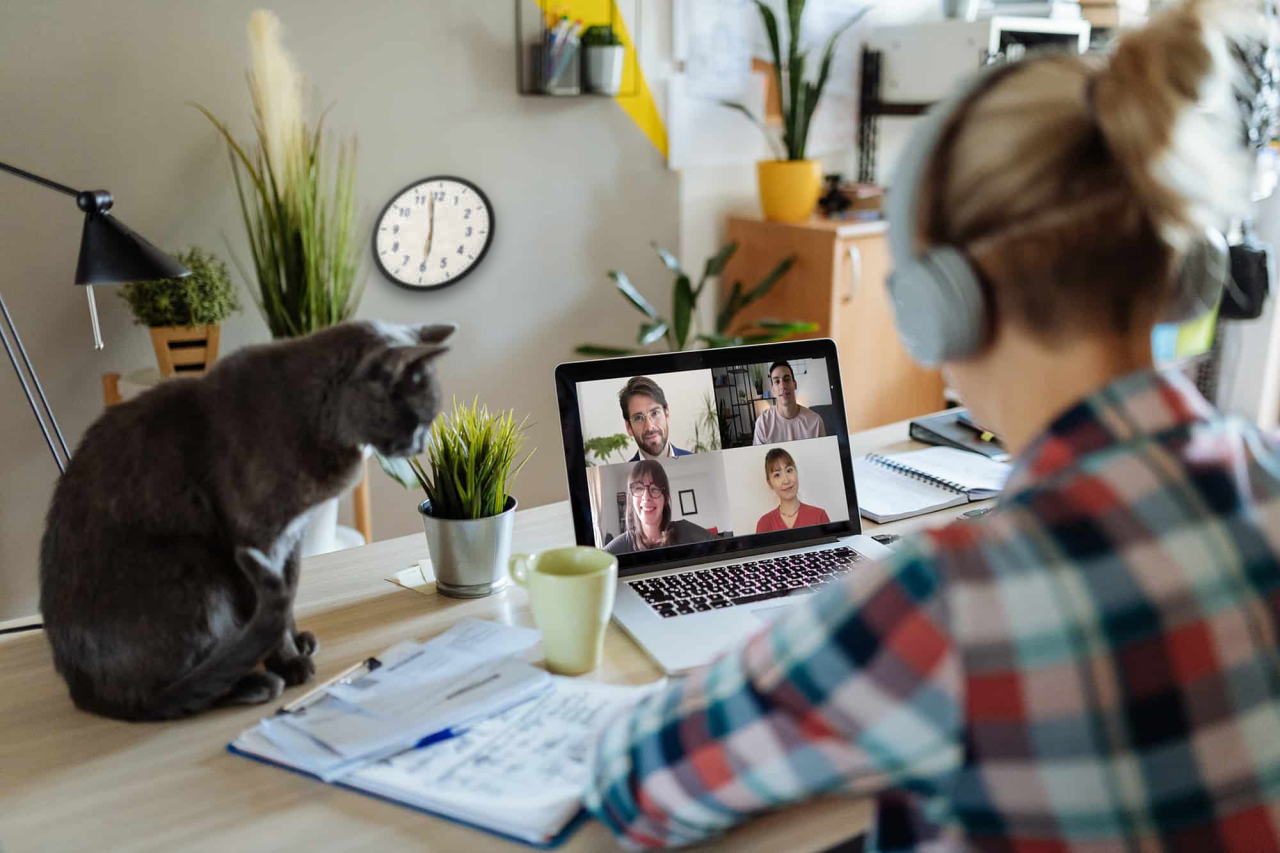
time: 5:58
